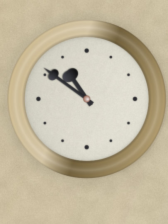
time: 10:51
